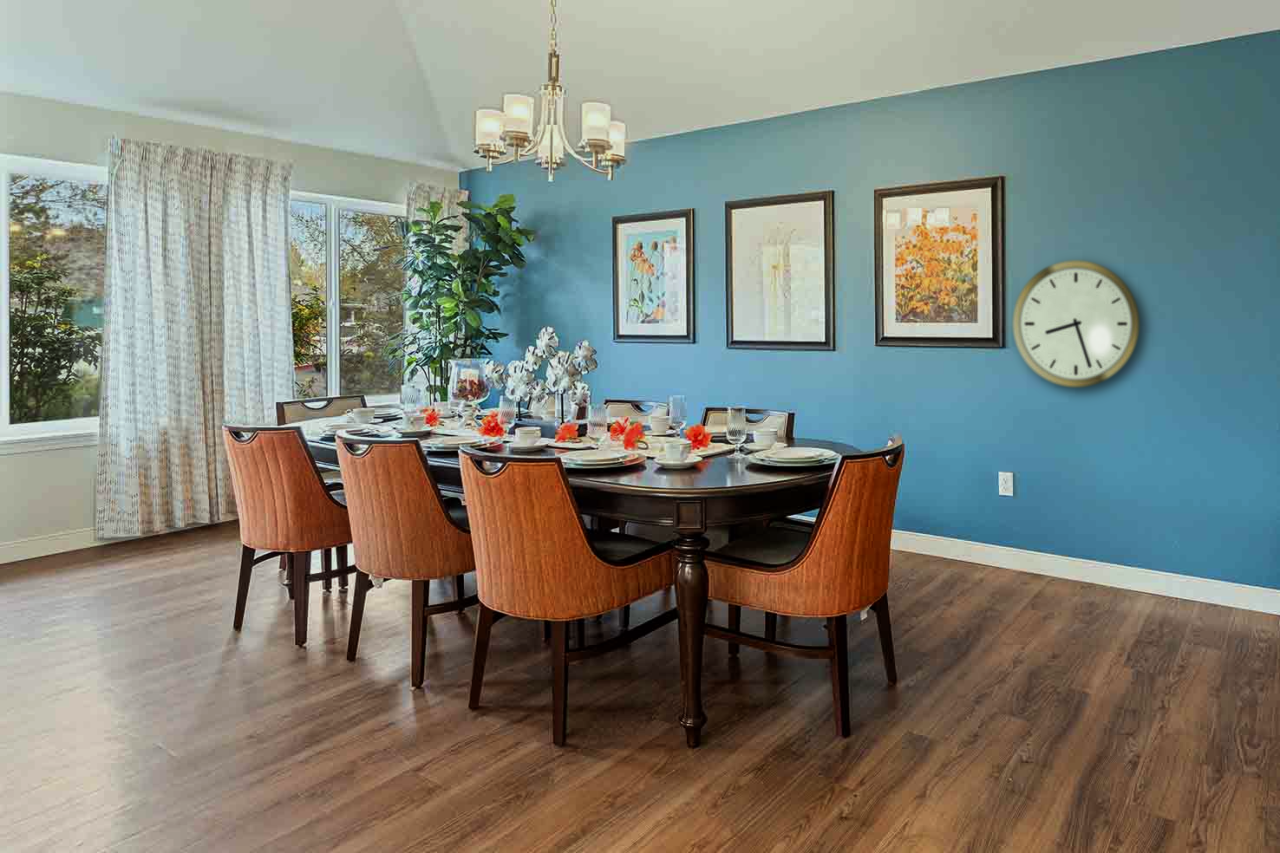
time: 8:27
